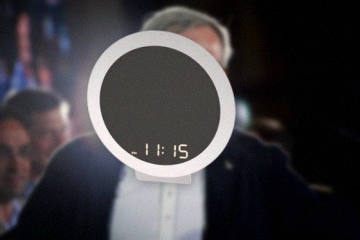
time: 11:15
